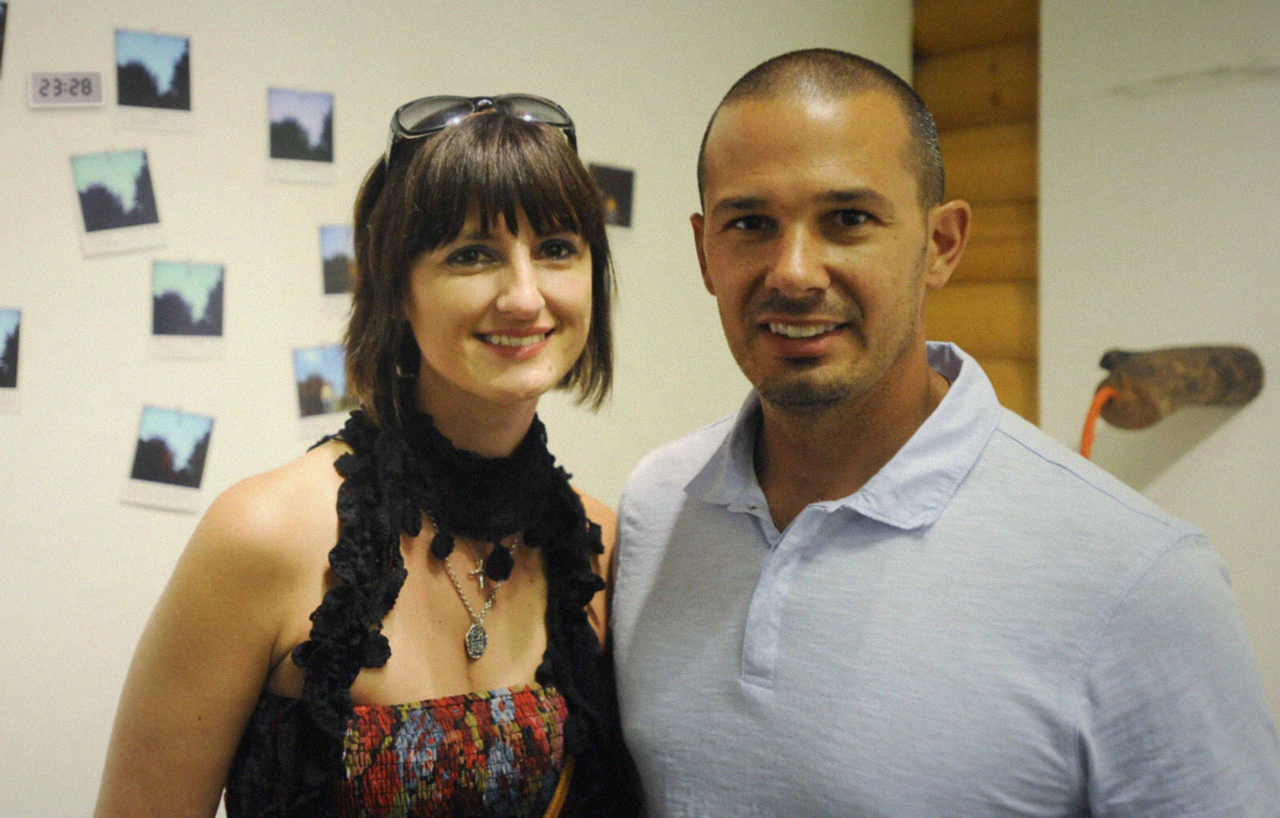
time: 23:28
